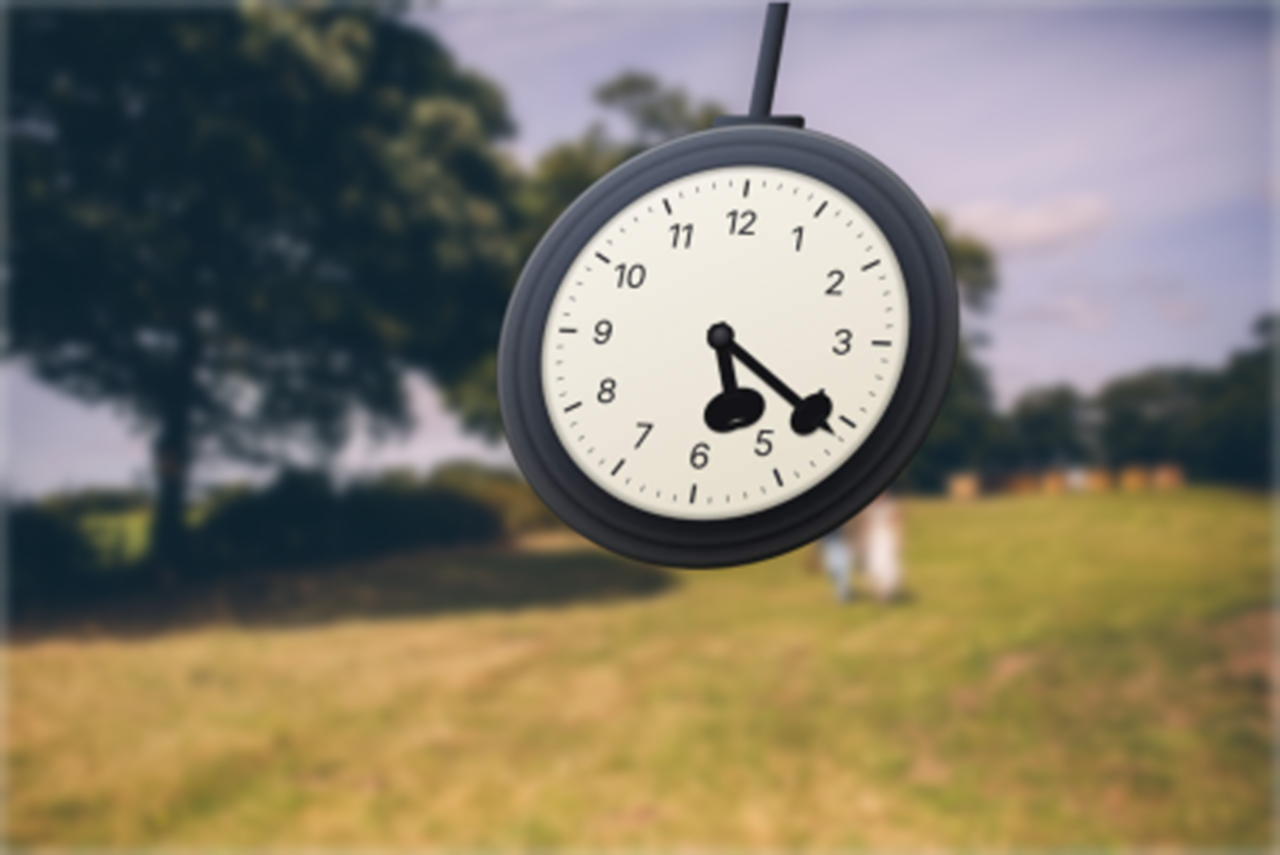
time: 5:21
